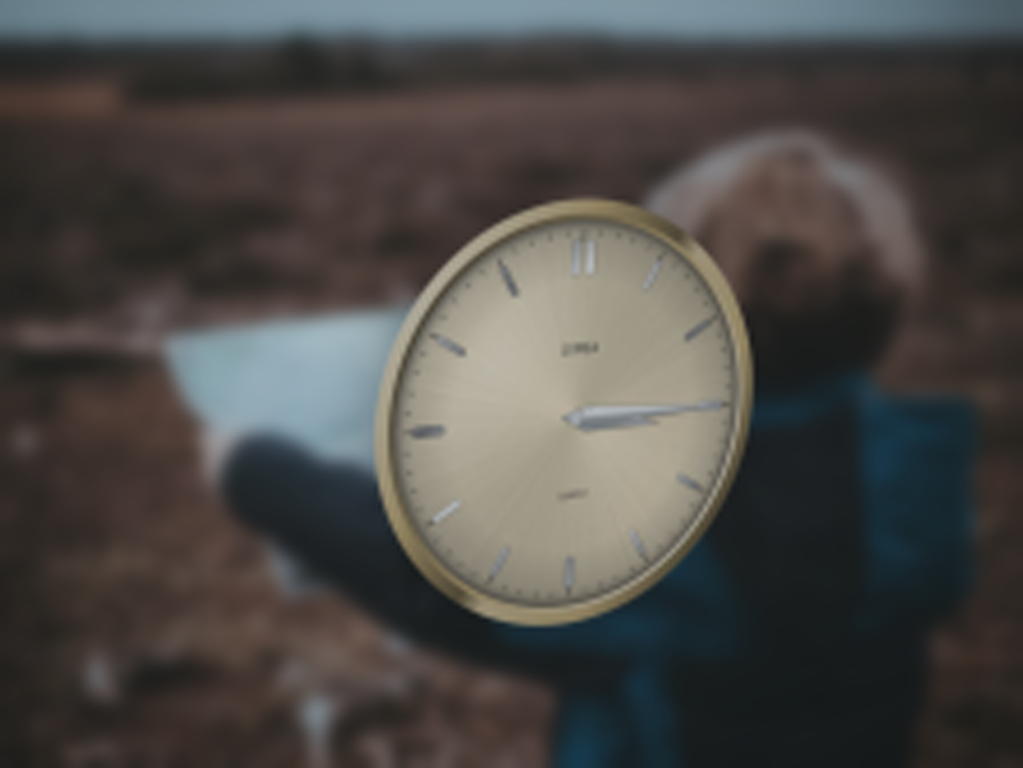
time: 3:15
